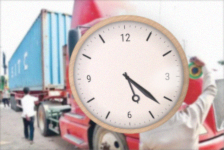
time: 5:22
